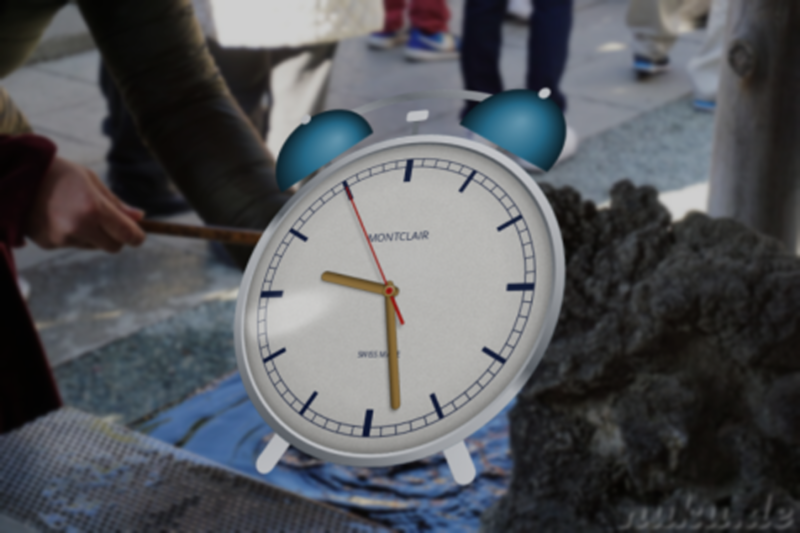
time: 9:27:55
